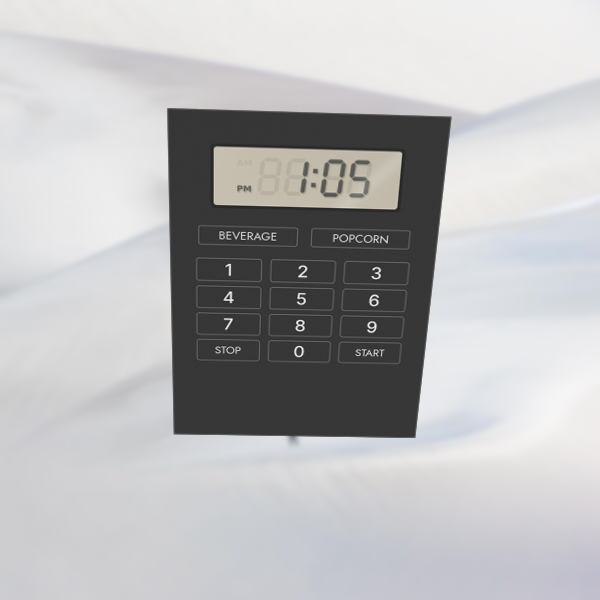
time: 1:05
